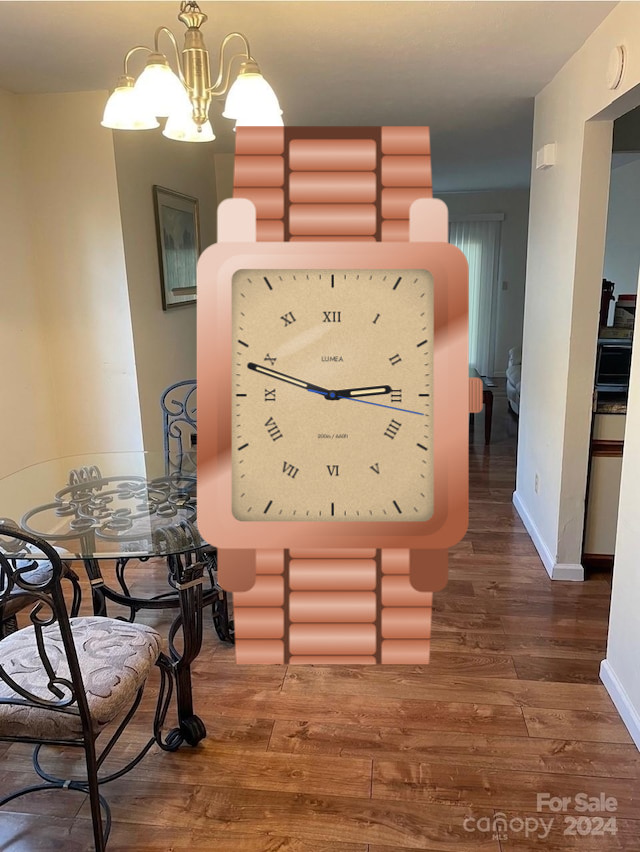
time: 2:48:17
